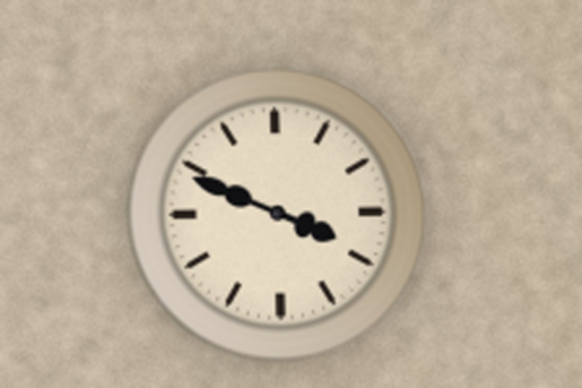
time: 3:49
